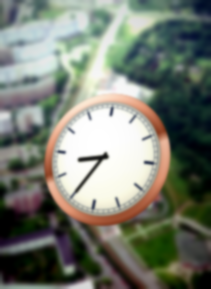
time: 8:35
